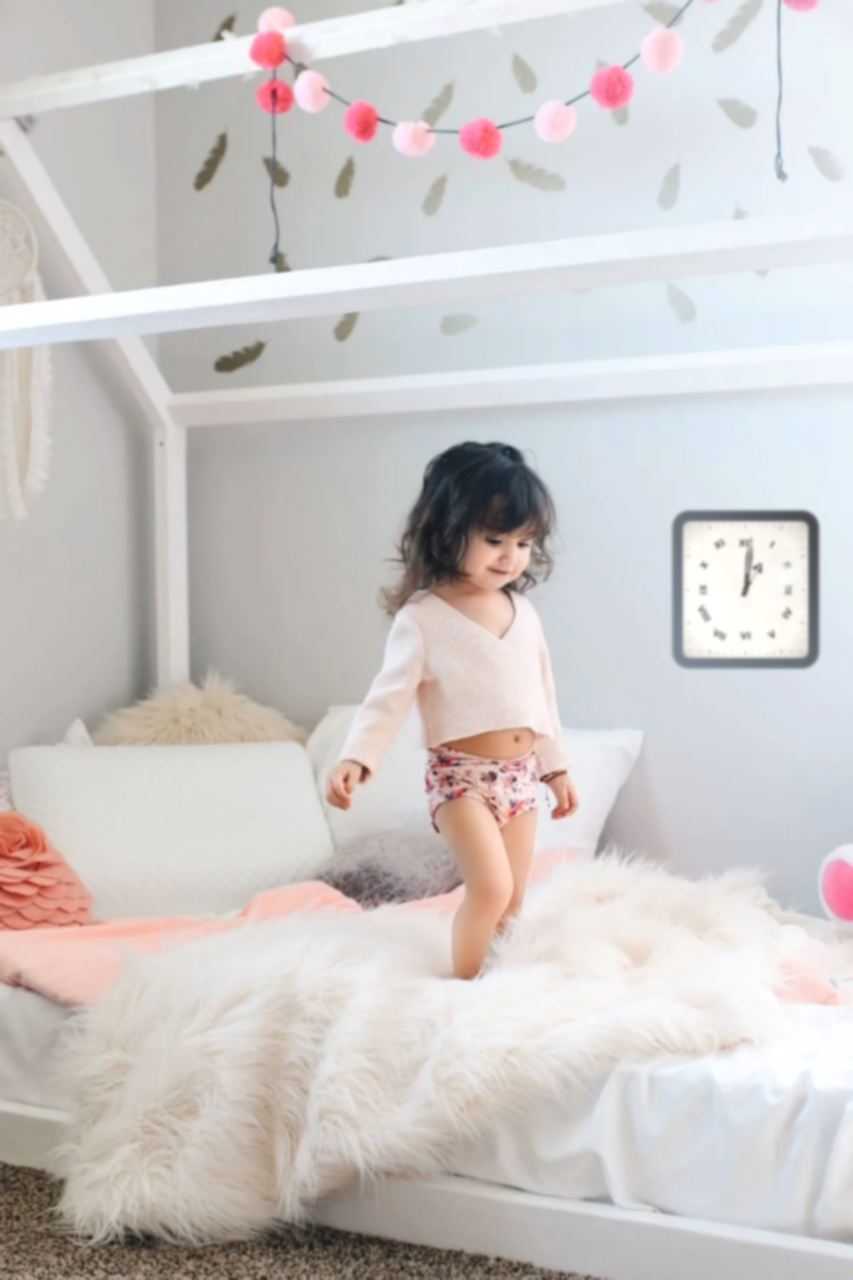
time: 1:01
